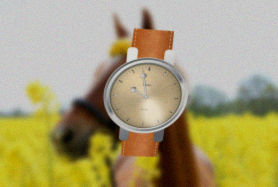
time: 9:58
